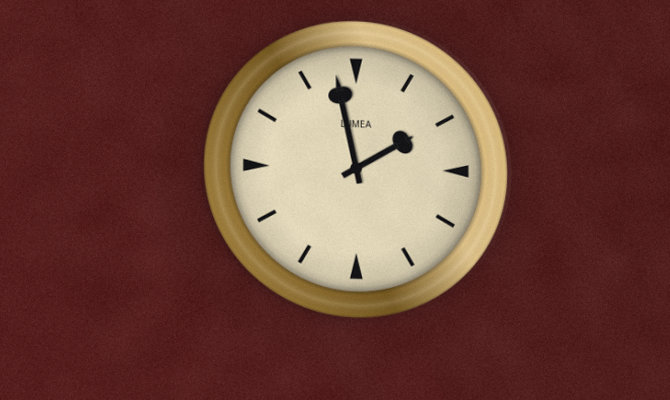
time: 1:58
